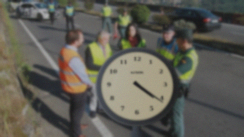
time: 4:21
